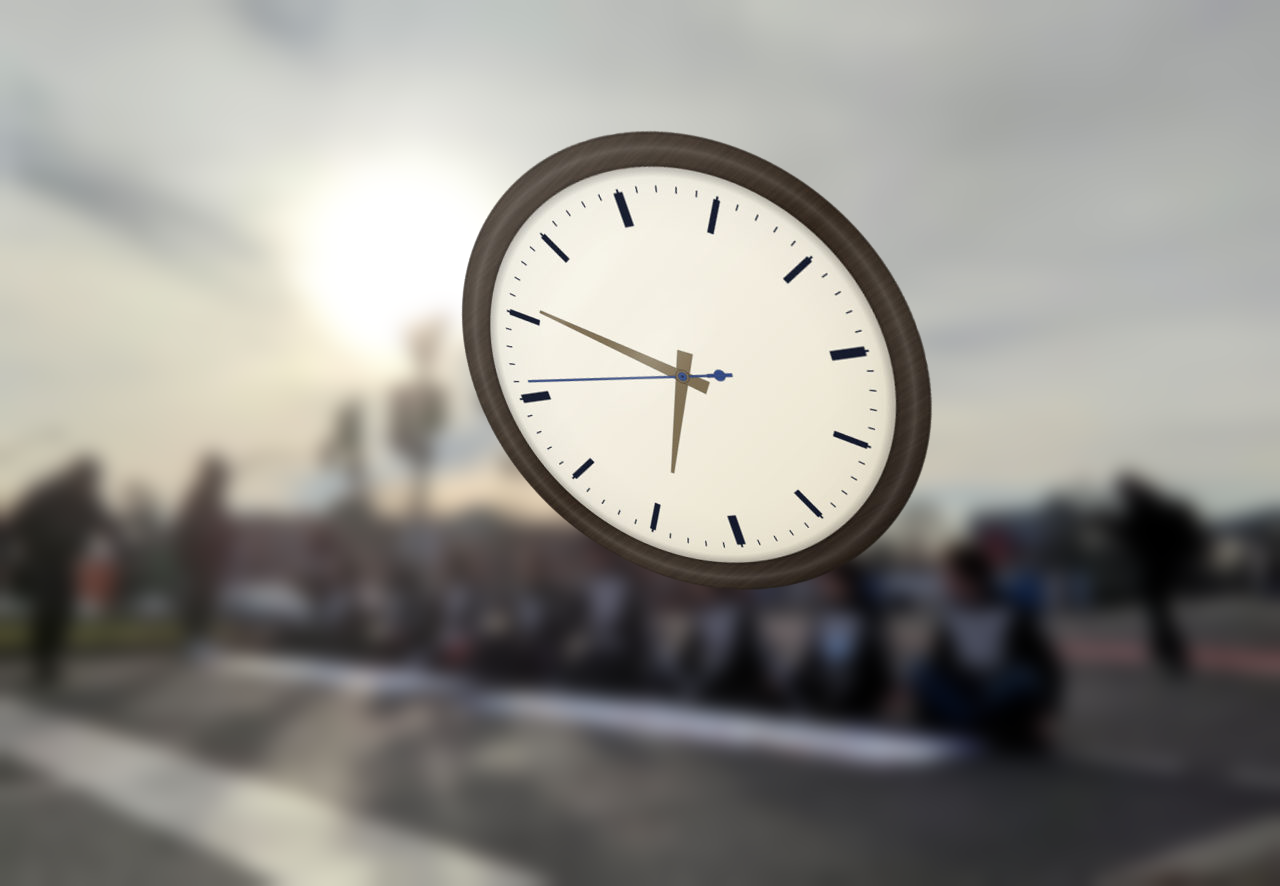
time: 6:50:46
